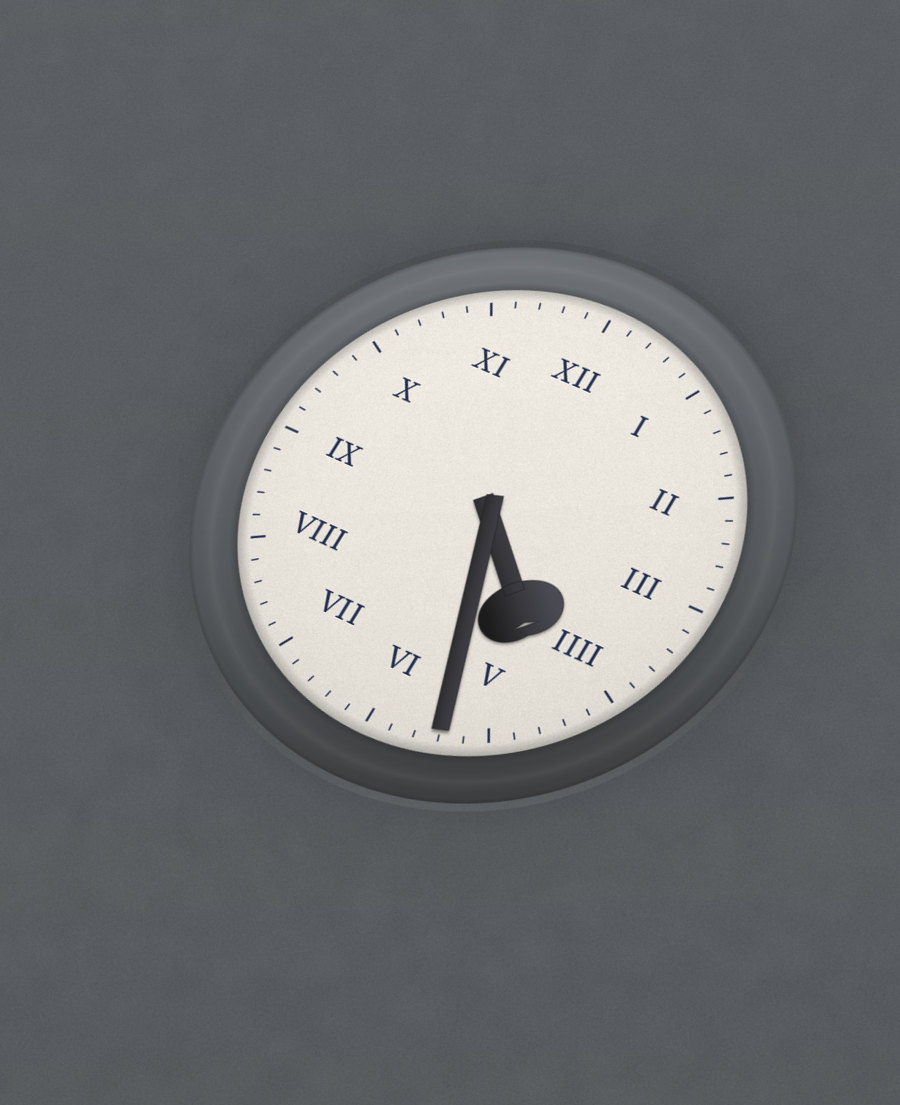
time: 4:27
